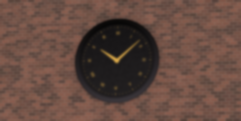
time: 10:08
